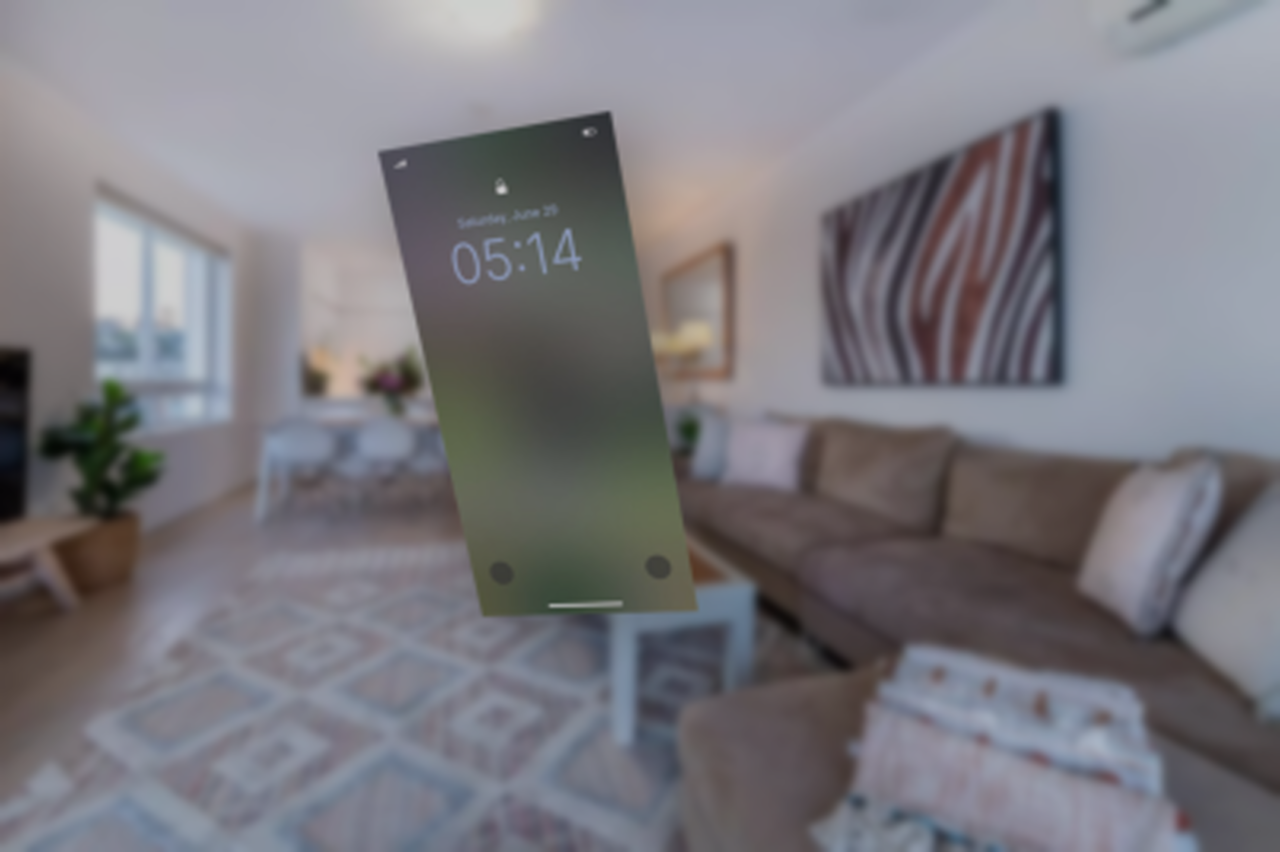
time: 5:14
